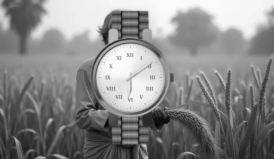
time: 6:09
